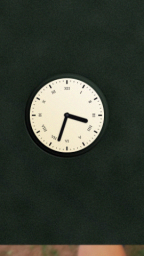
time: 3:33
